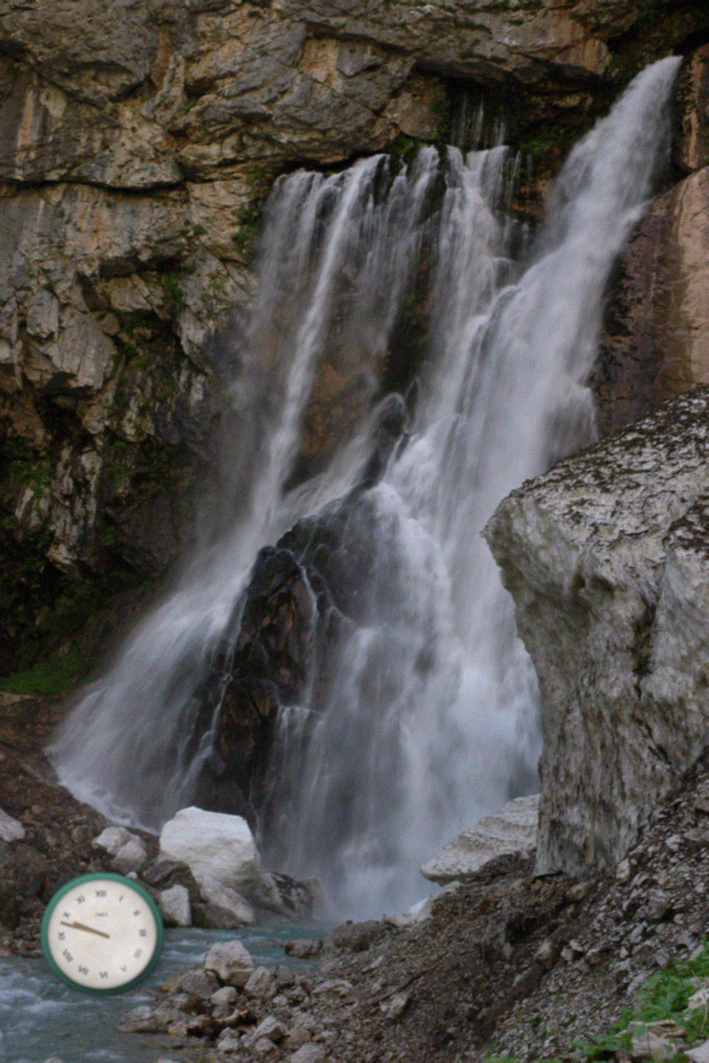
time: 9:48
